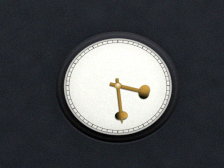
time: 3:29
